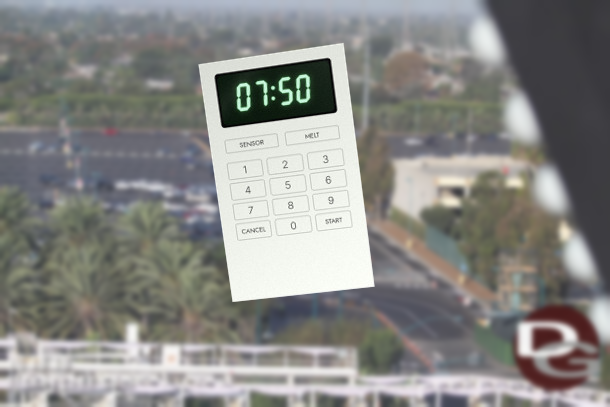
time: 7:50
